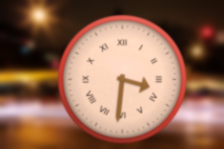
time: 3:31
